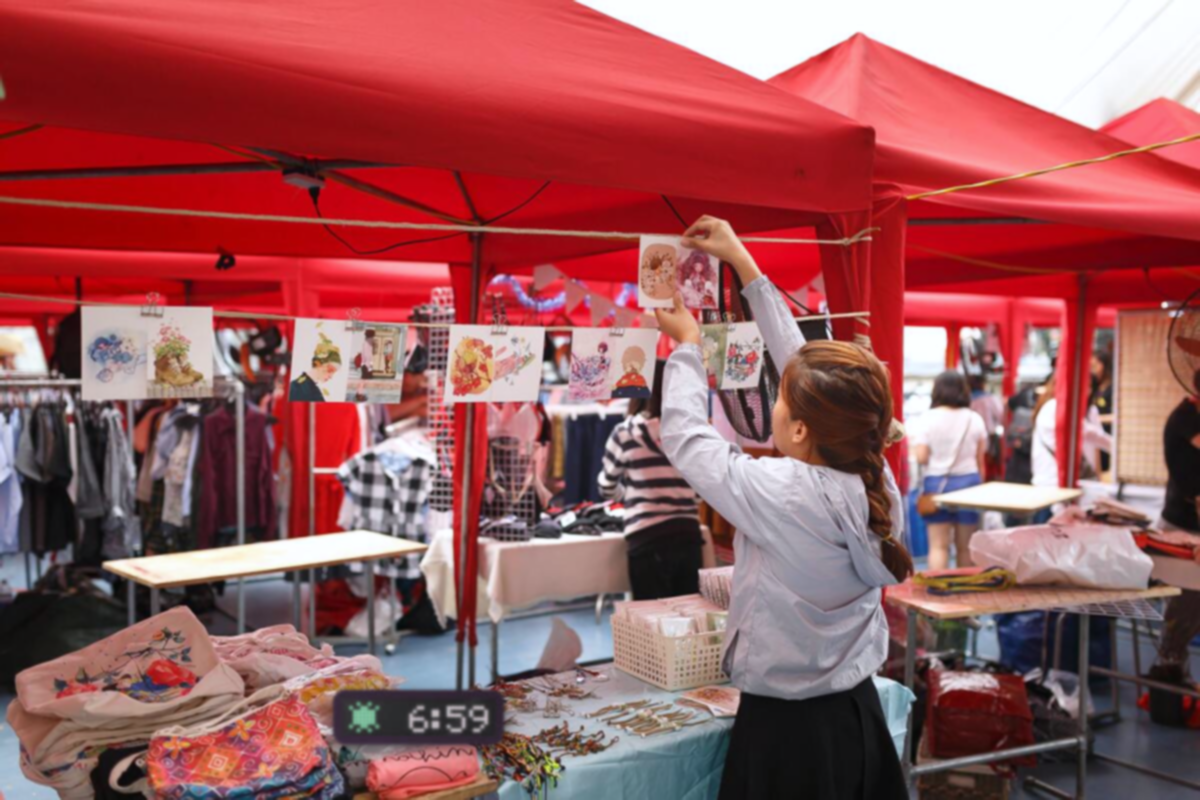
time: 6:59
